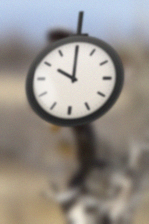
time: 10:00
